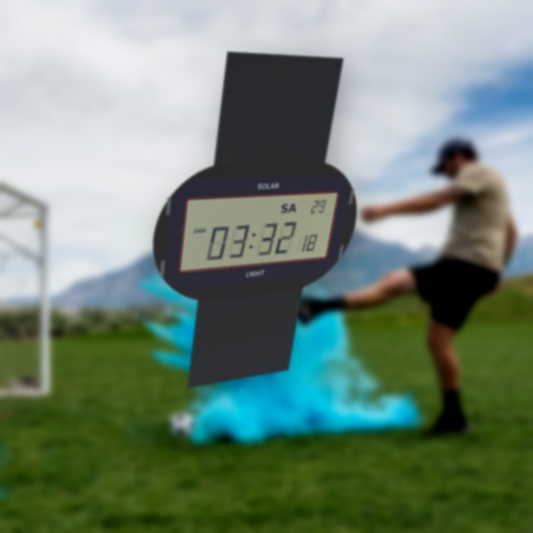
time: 3:32:18
